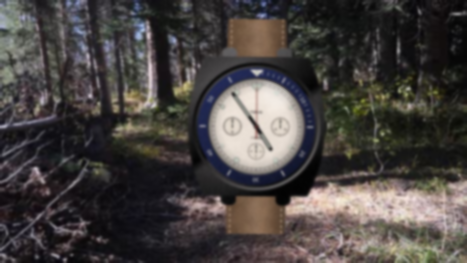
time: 4:54
